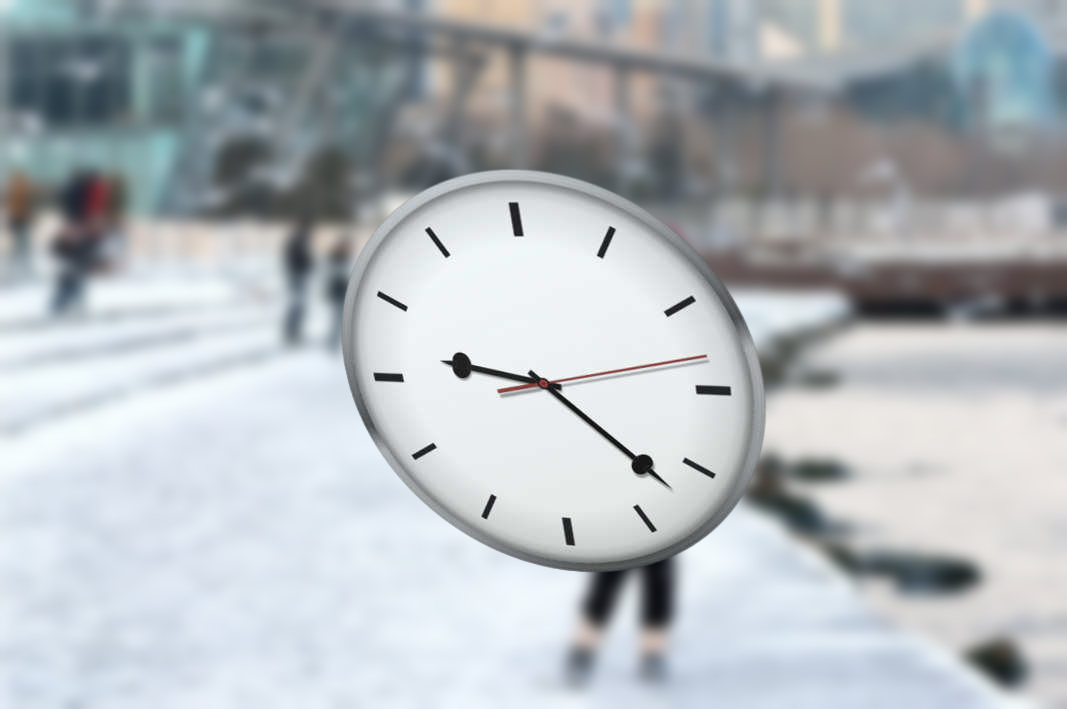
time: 9:22:13
